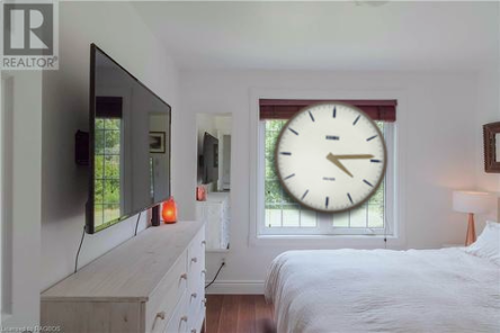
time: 4:14
